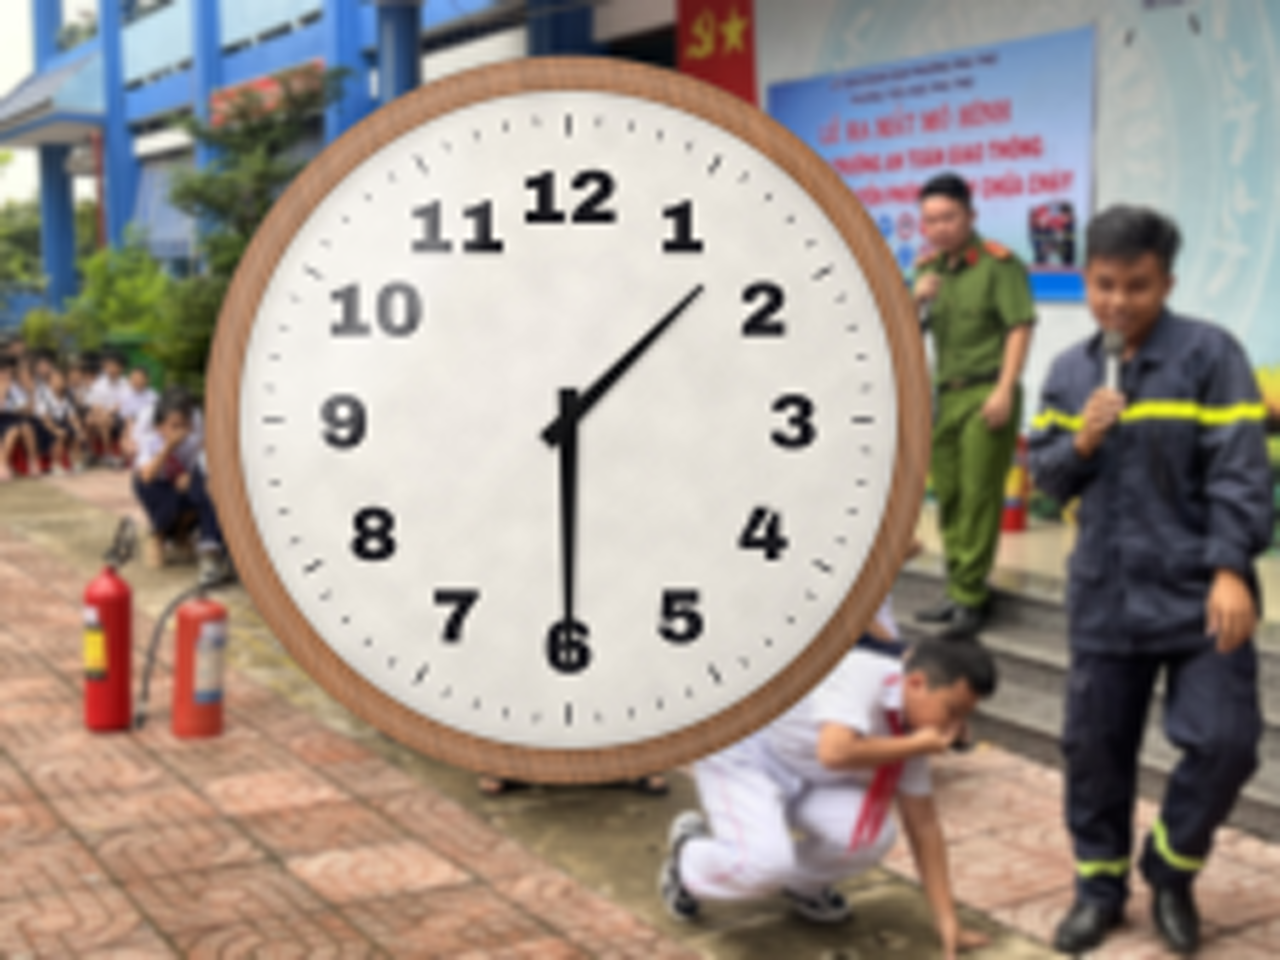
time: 1:30
